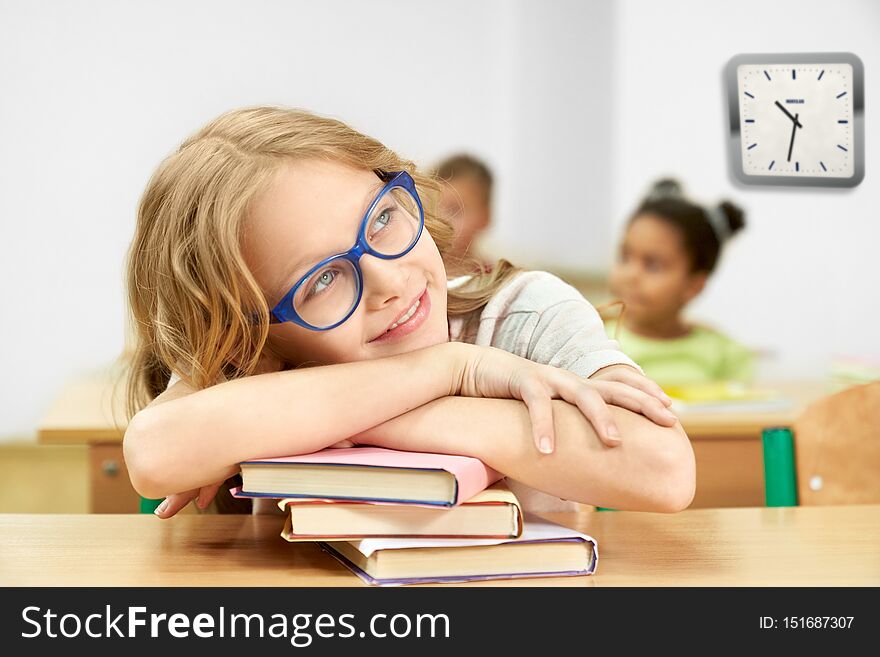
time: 10:32
